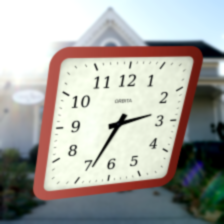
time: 2:34
